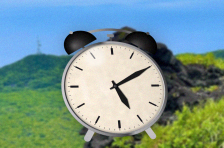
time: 5:10
